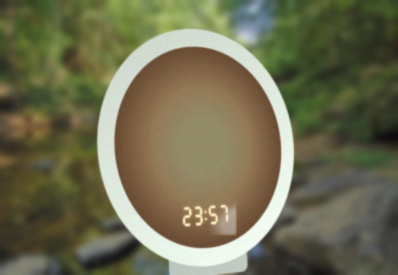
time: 23:57
